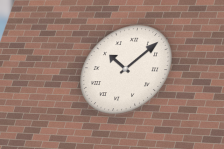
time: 10:07
